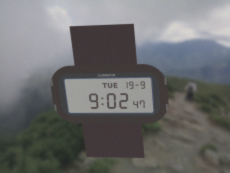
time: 9:02
